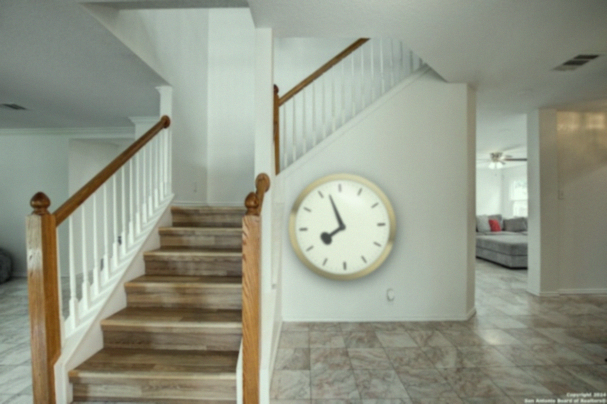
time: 7:57
